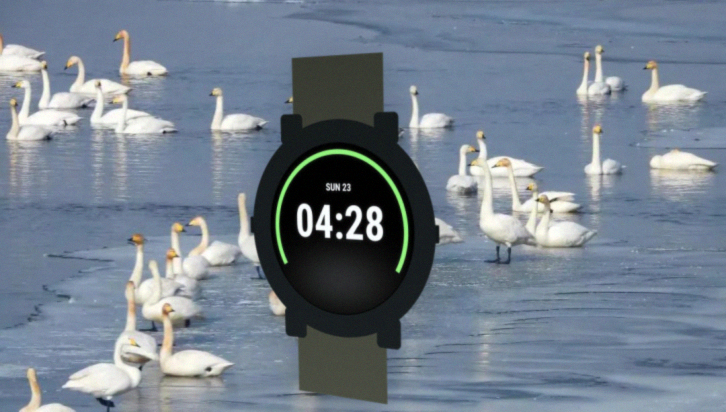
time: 4:28
